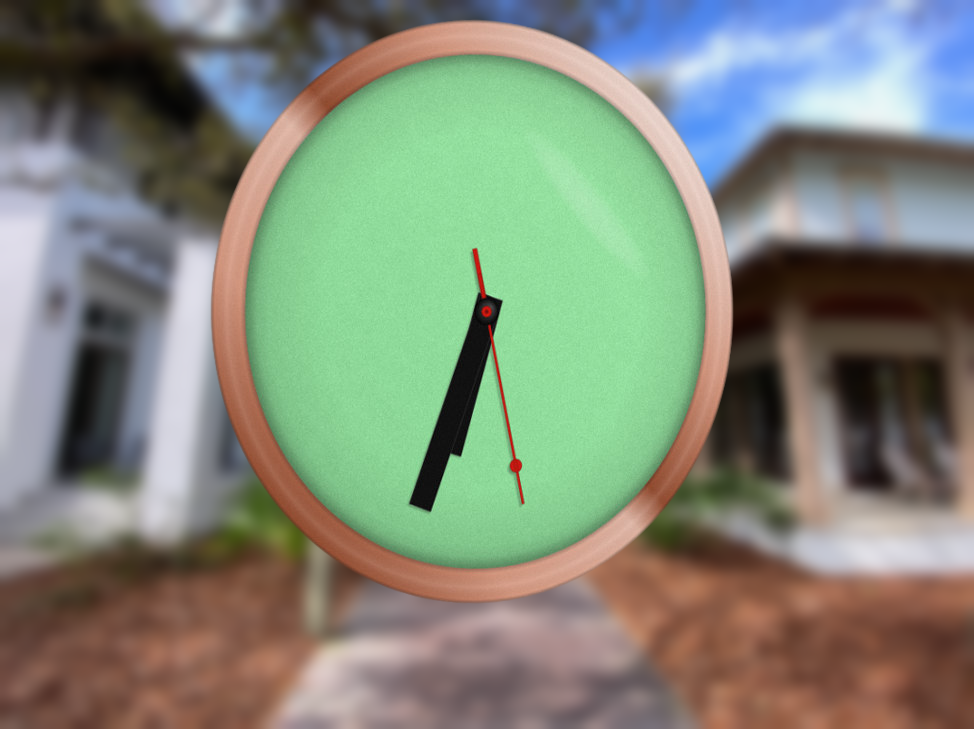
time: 6:33:28
